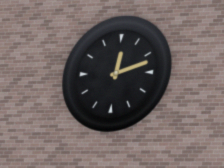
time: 12:12
